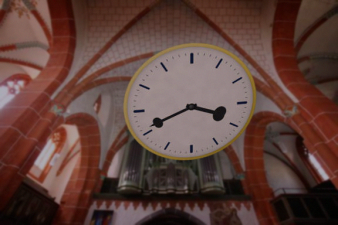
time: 3:41
